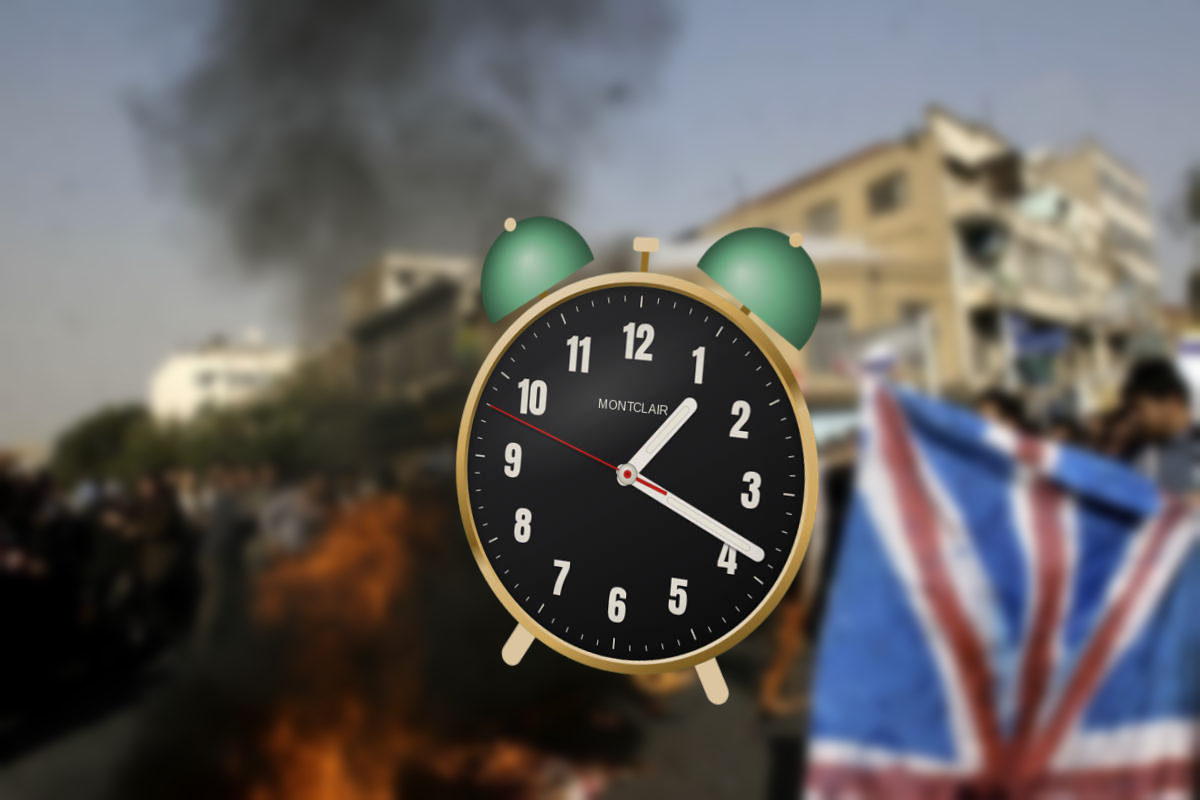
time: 1:18:48
